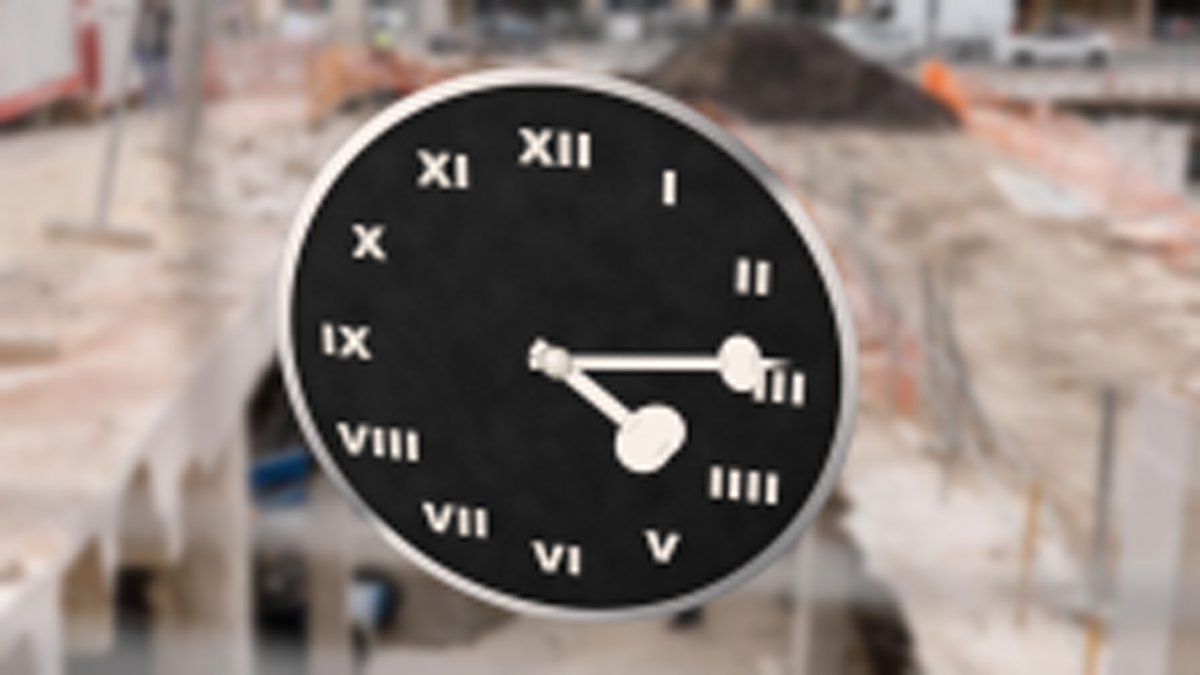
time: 4:14
